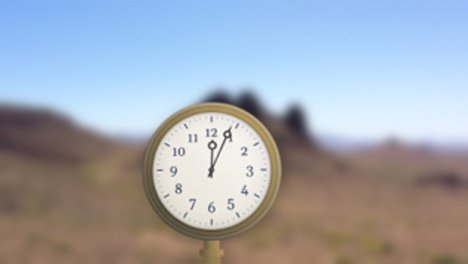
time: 12:04
